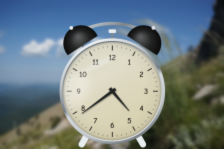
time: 4:39
